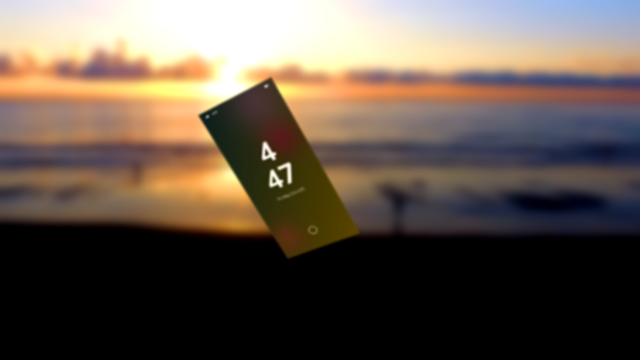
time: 4:47
